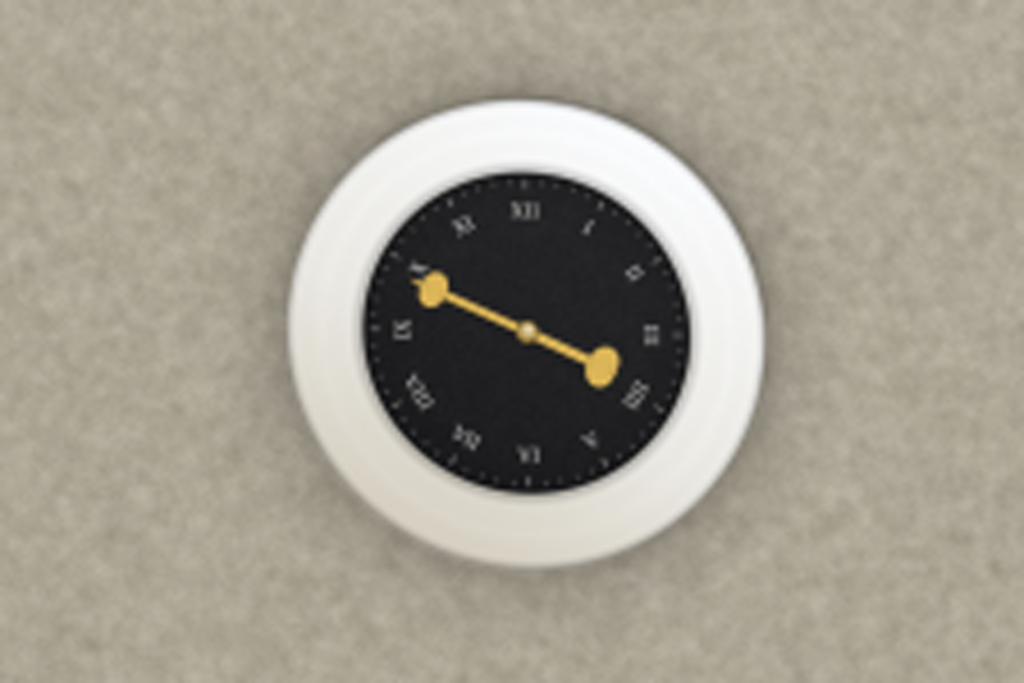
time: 3:49
